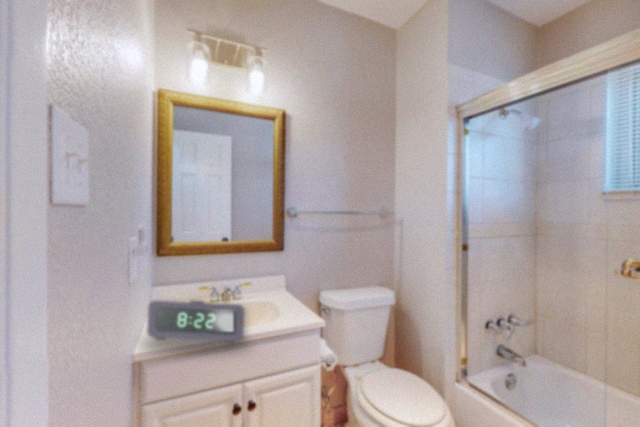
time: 8:22
